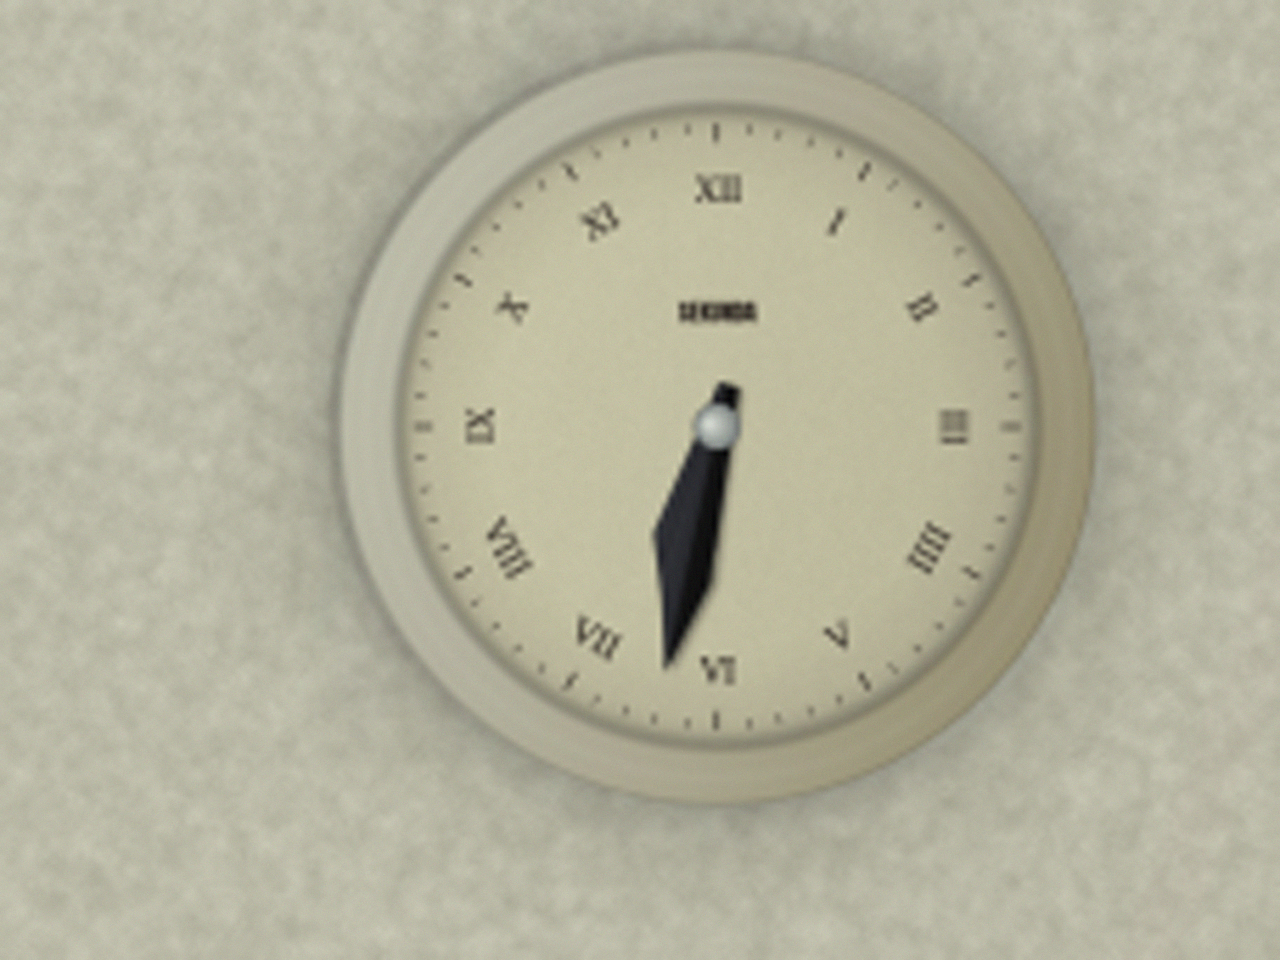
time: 6:32
